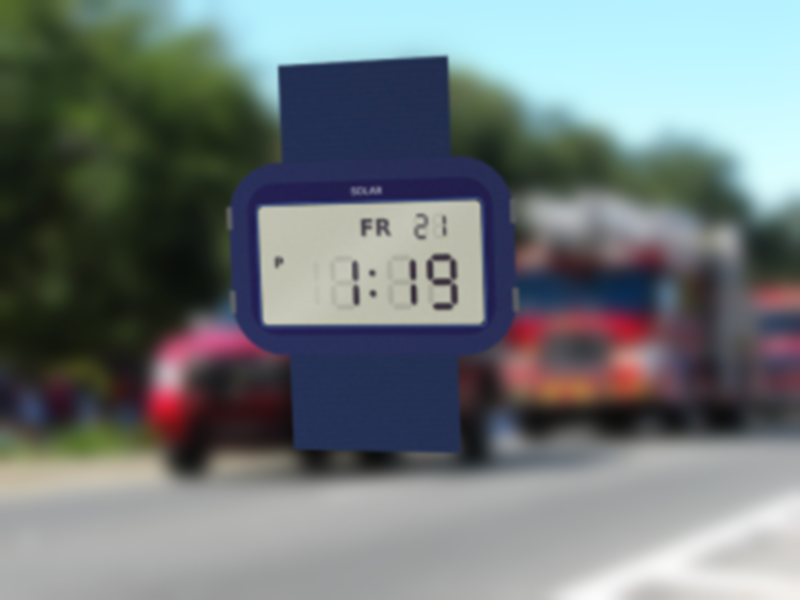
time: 1:19
